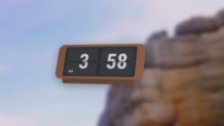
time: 3:58
